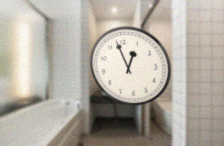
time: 12:58
